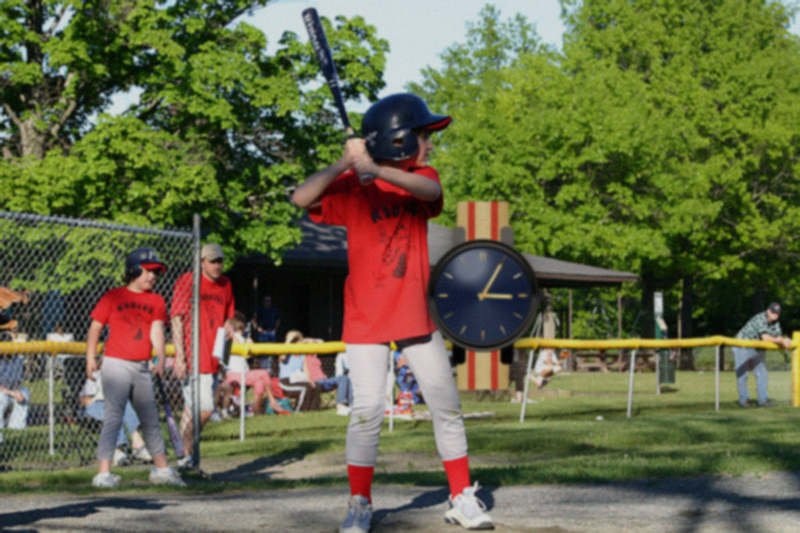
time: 3:05
